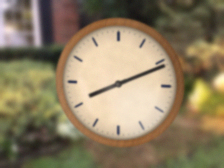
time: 8:11
